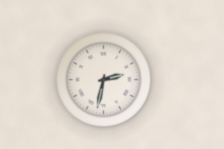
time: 2:32
